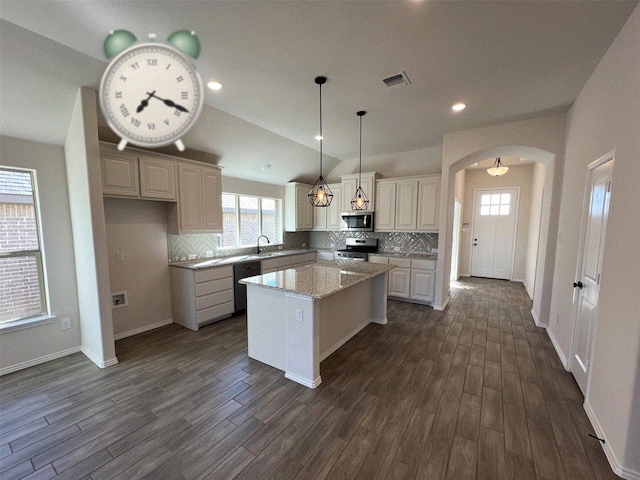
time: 7:19
